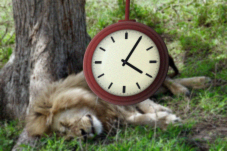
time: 4:05
